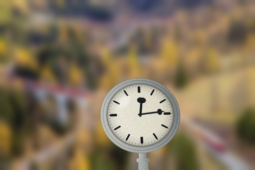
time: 12:14
